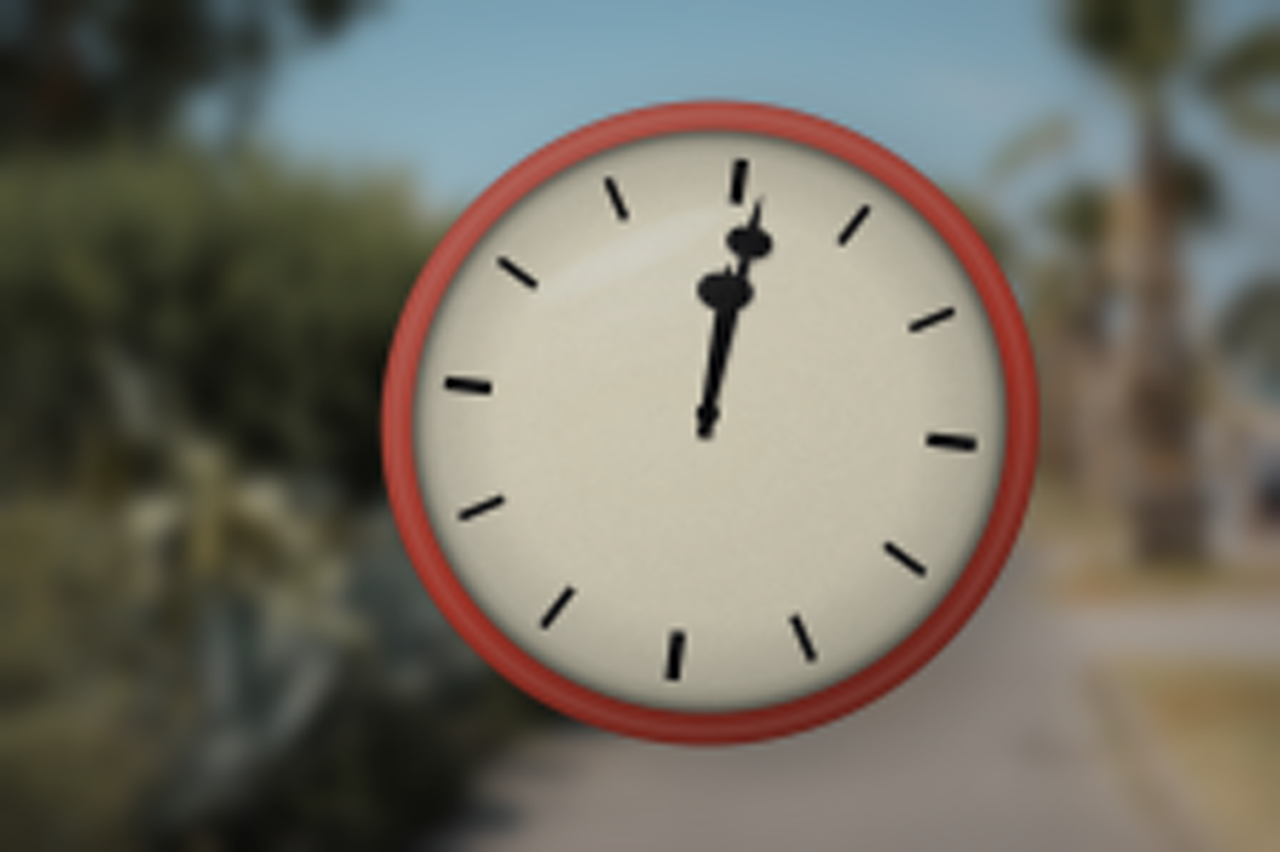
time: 12:01
